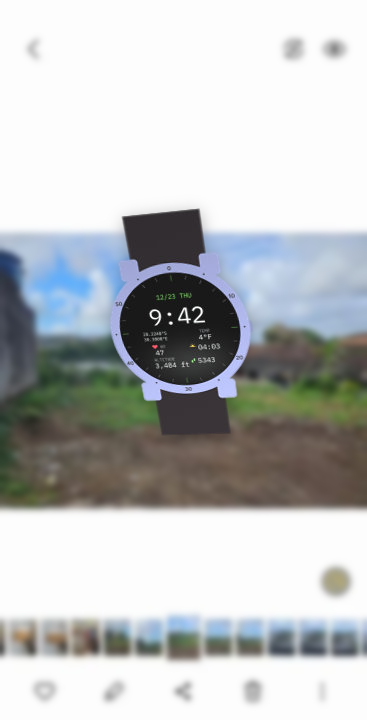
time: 9:42
